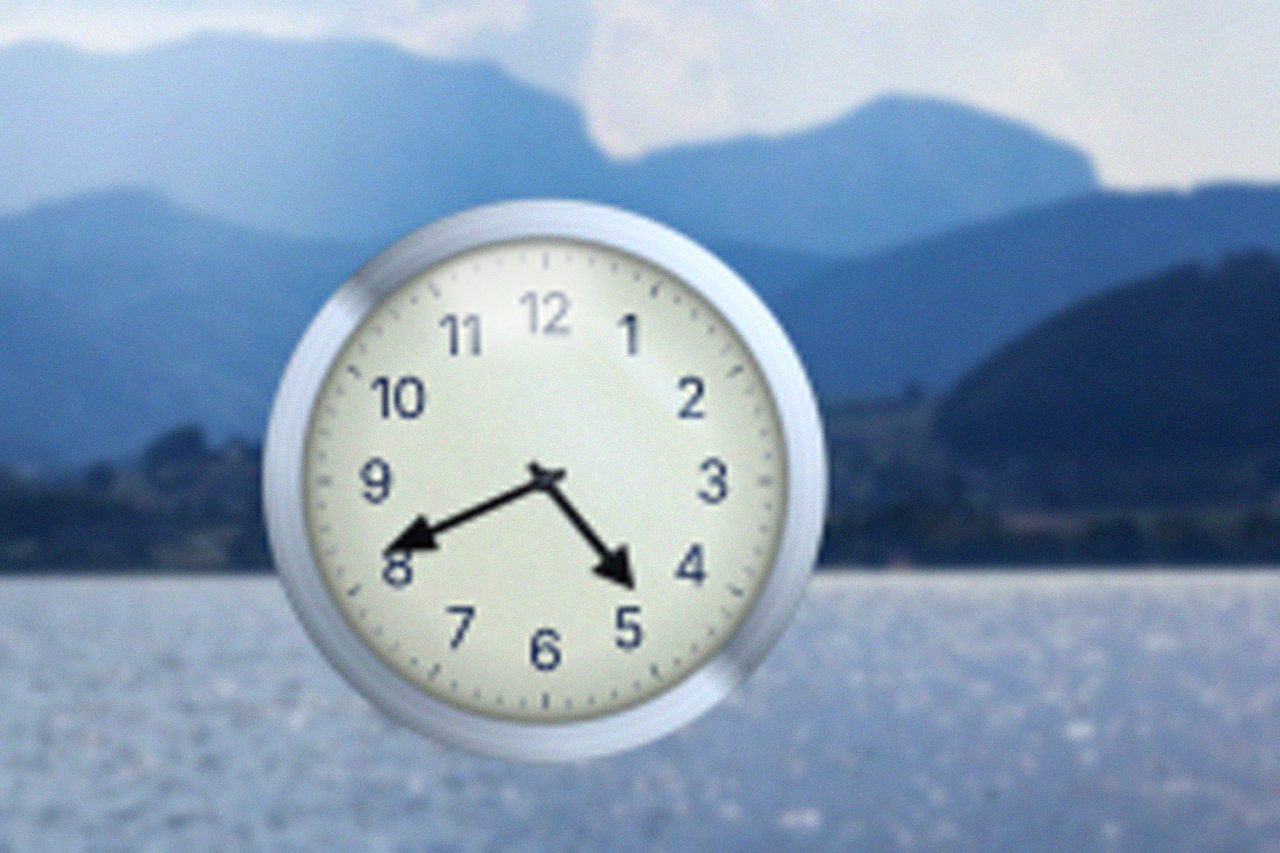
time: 4:41
